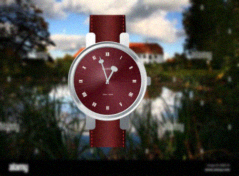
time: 12:57
